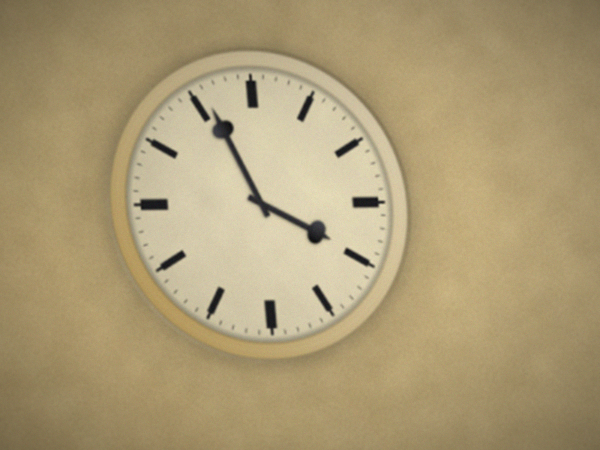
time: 3:56
